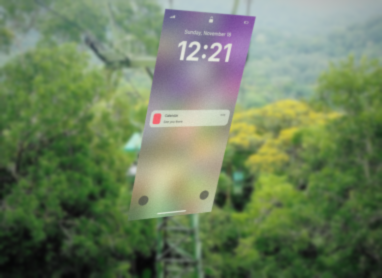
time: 12:21
